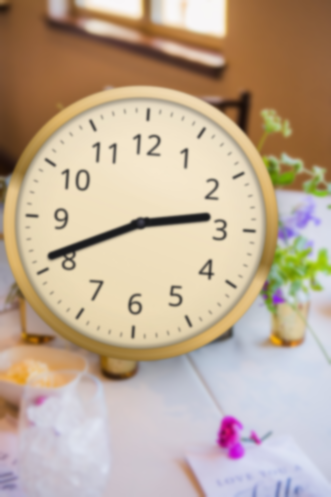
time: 2:41
